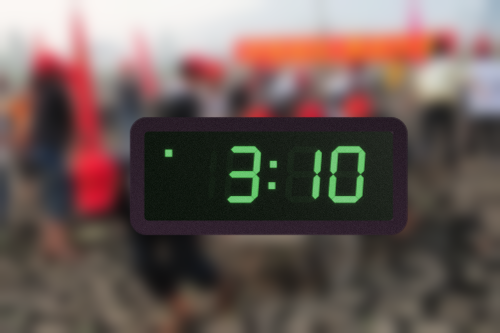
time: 3:10
